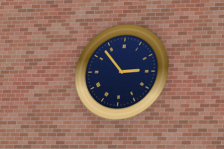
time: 2:53
